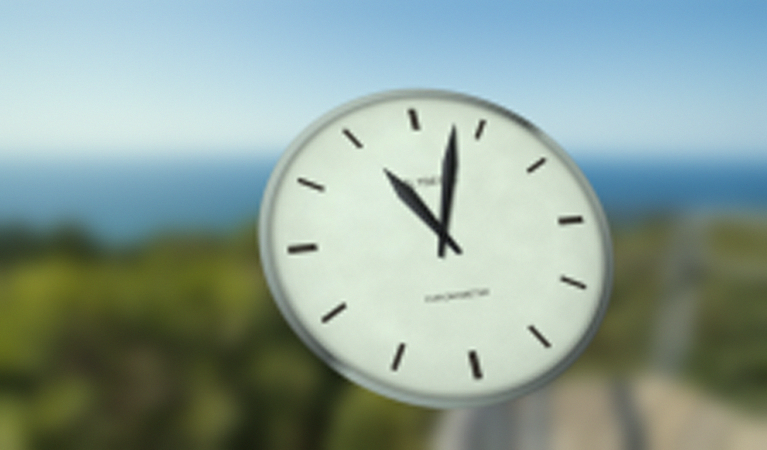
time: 11:03
